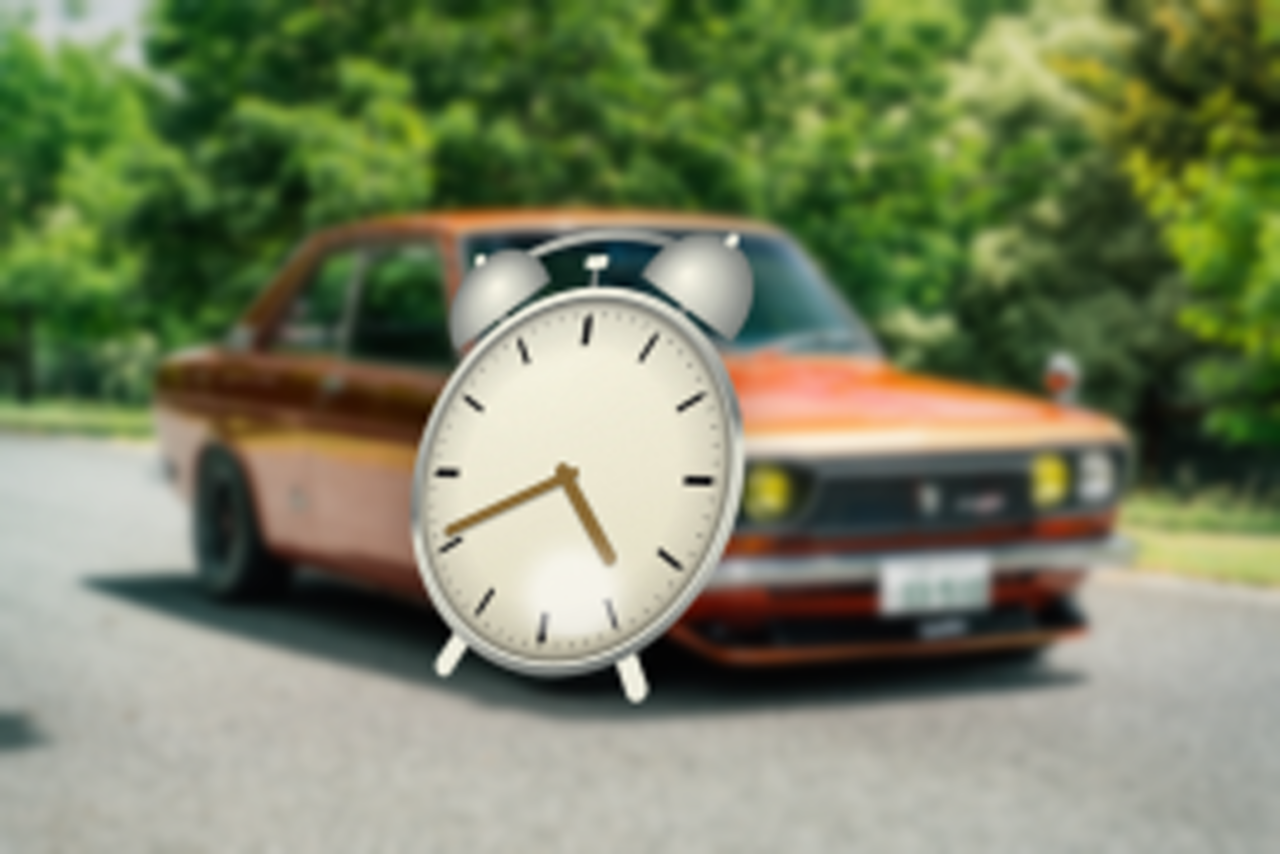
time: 4:41
